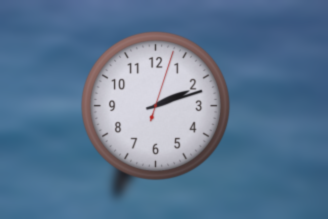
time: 2:12:03
